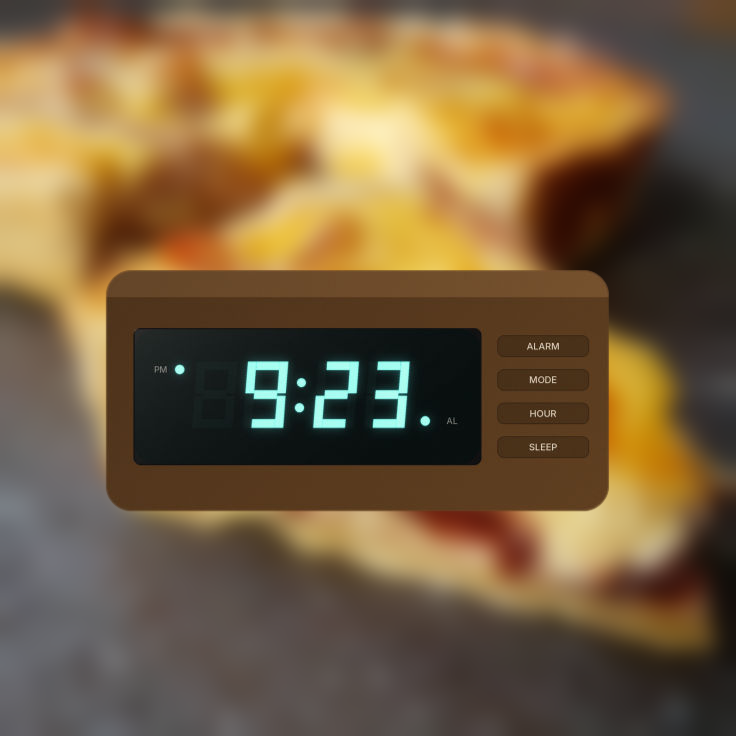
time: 9:23
